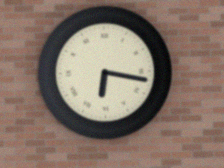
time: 6:17
